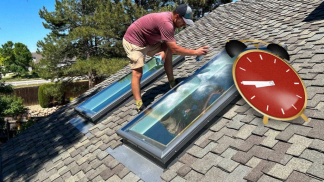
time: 8:45
